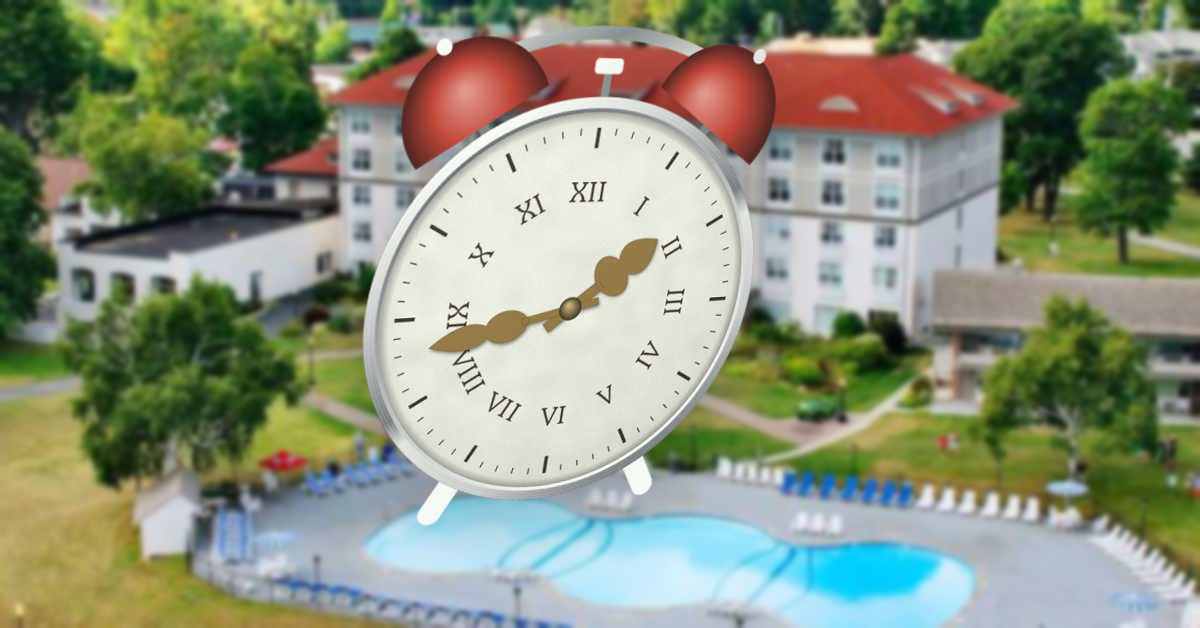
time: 1:43
